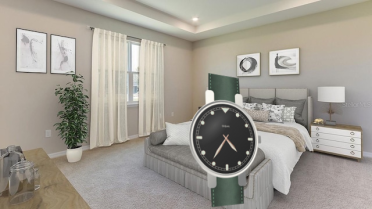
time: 4:36
